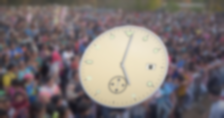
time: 5:01
